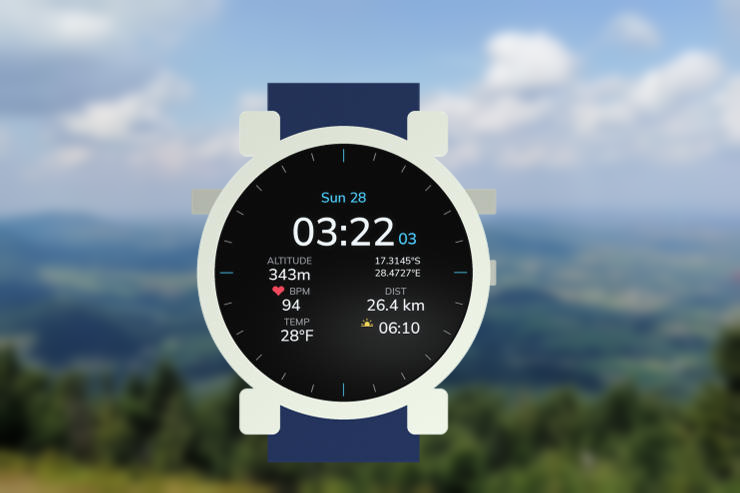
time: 3:22:03
